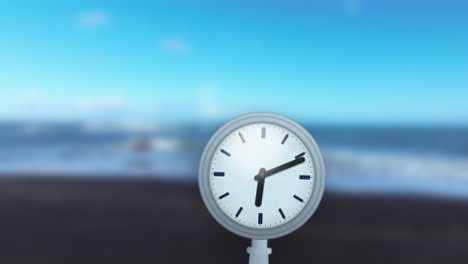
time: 6:11
